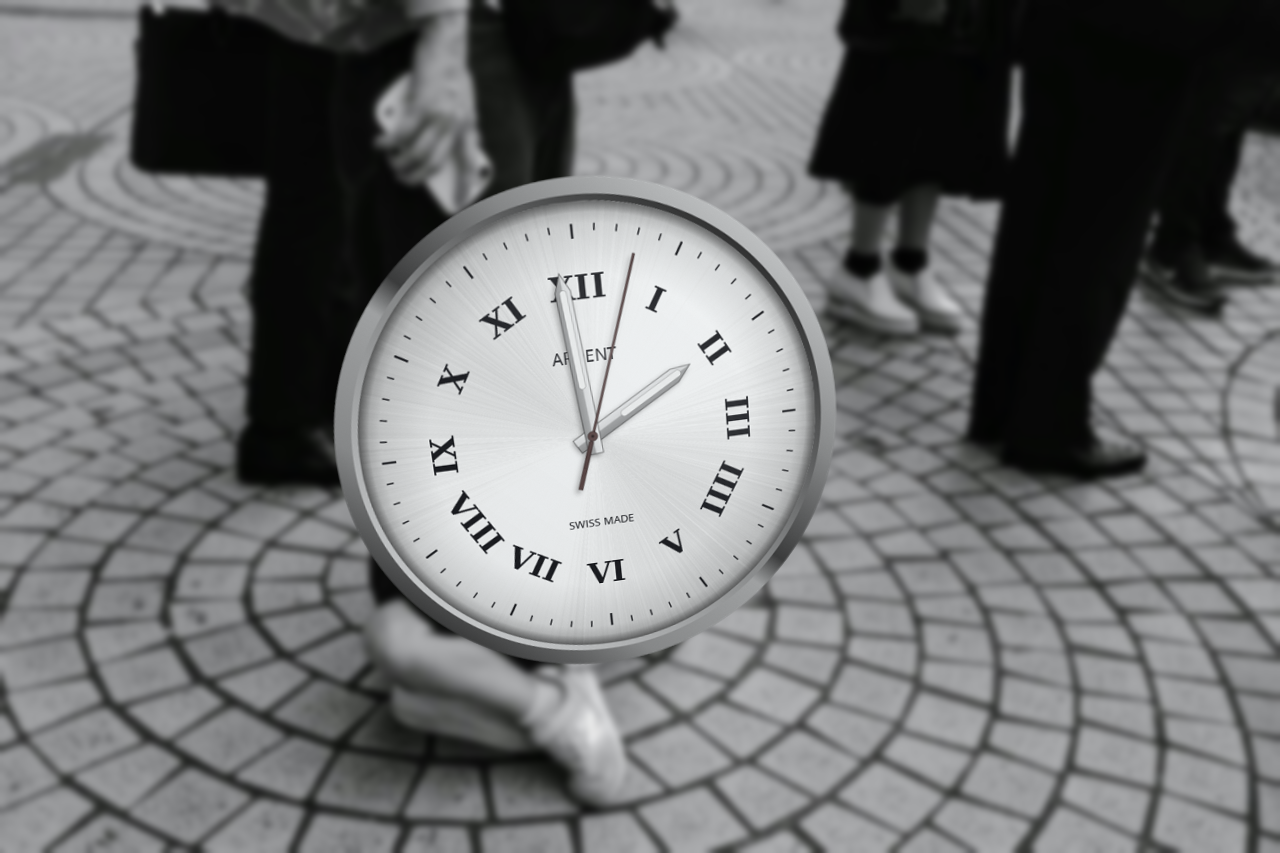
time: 1:59:03
